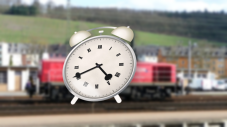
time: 4:41
